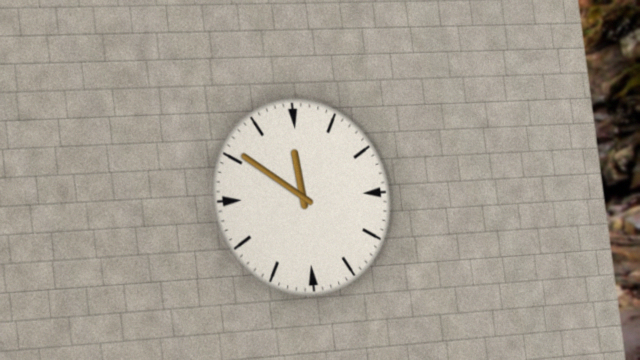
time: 11:51
